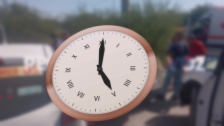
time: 5:00
